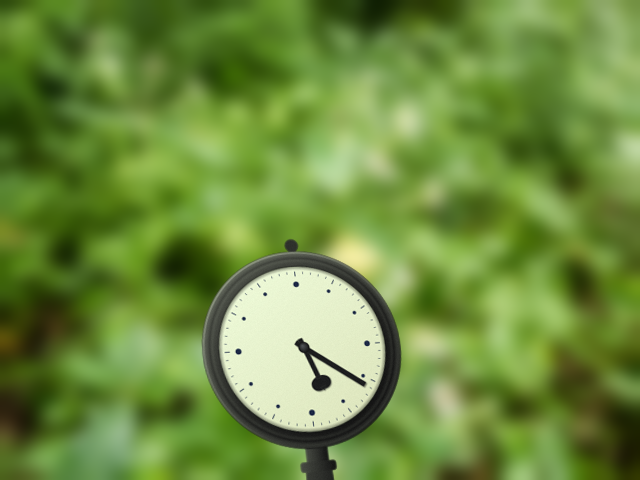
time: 5:21
